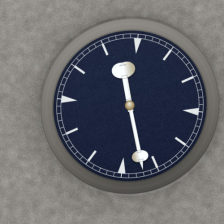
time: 11:27
